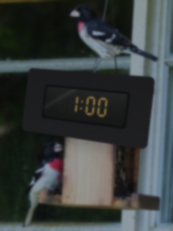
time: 1:00
